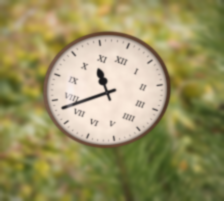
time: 10:38
